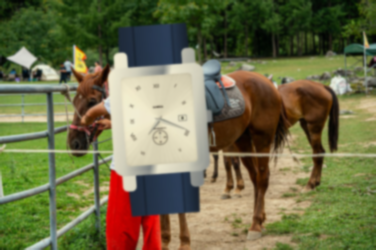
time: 7:19
